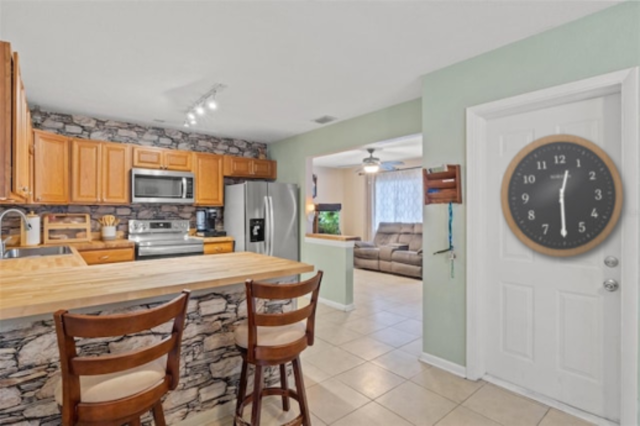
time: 12:30
